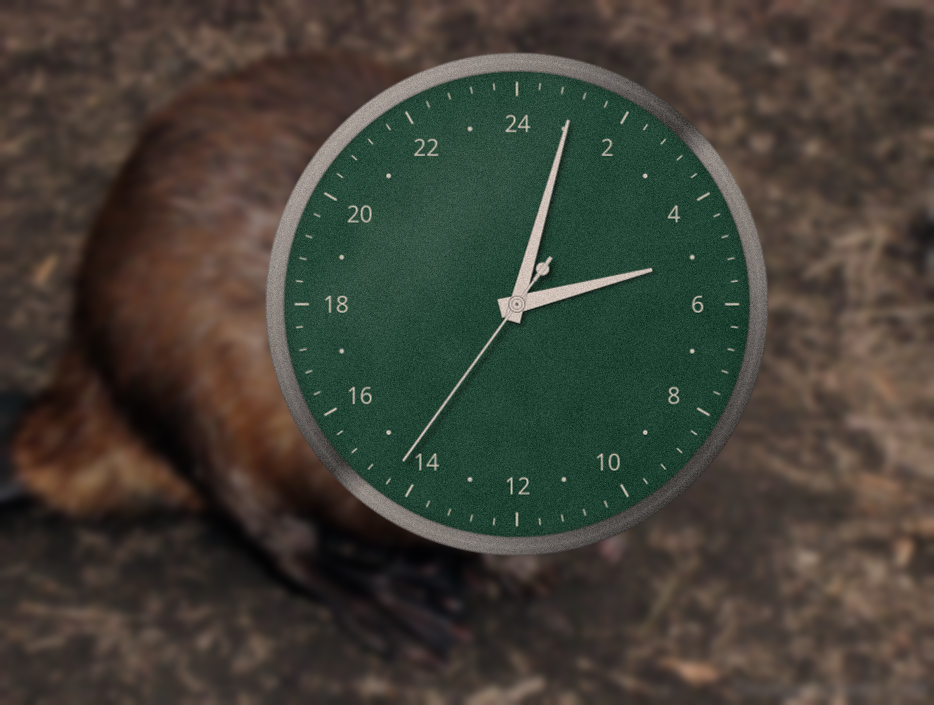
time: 5:02:36
